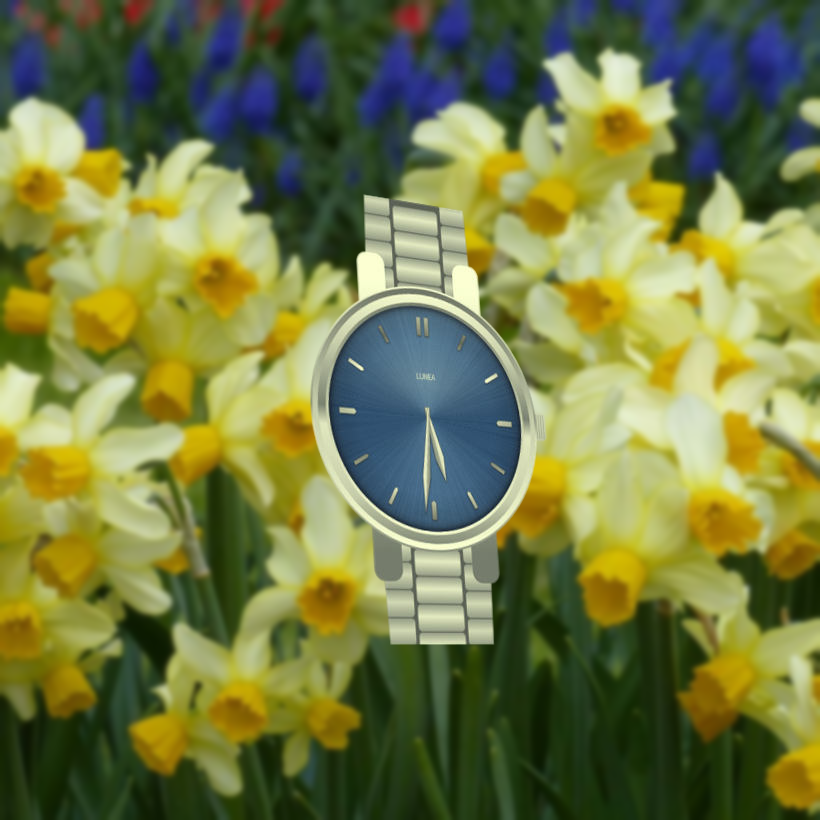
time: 5:31
